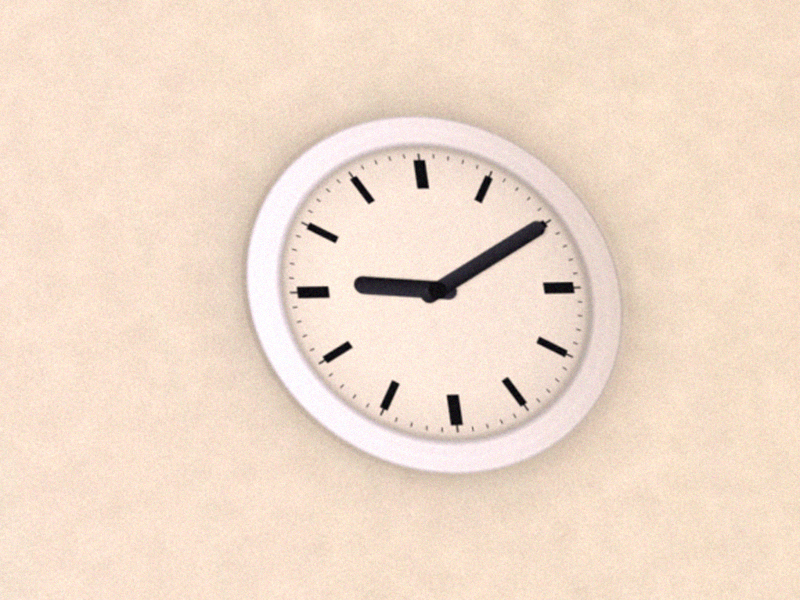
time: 9:10
